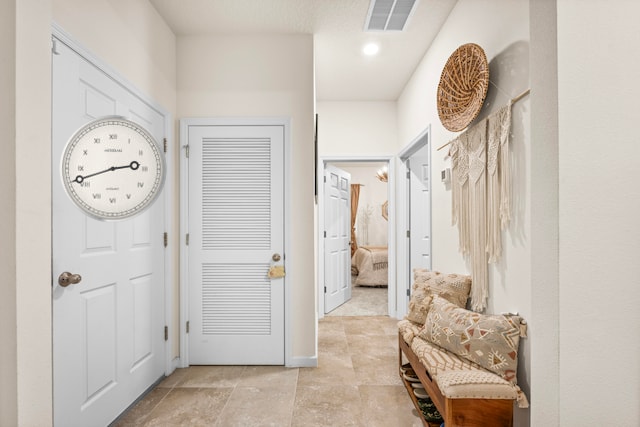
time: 2:42
